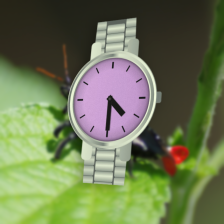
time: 4:30
